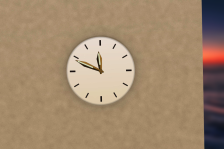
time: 11:49
